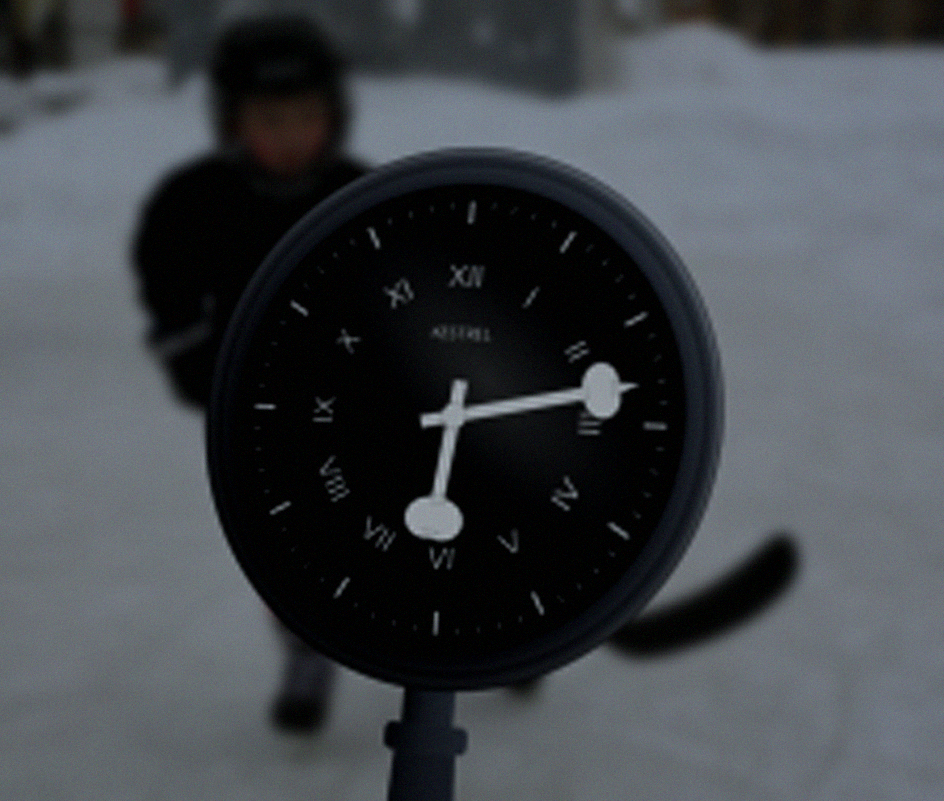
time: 6:13
